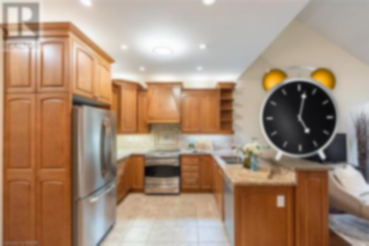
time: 5:02
